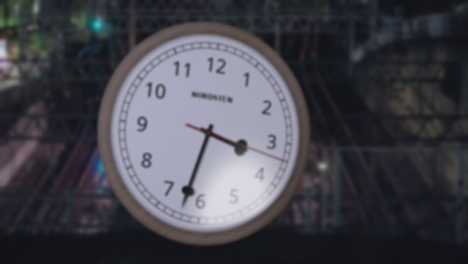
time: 3:32:17
